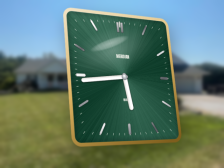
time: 5:44
